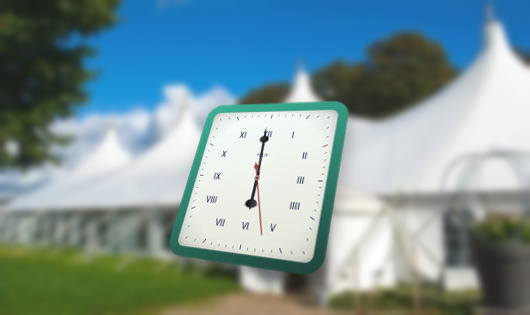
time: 5:59:27
